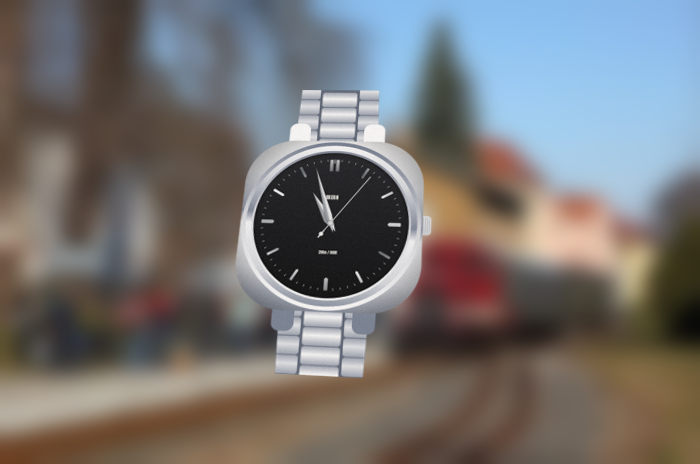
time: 10:57:06
